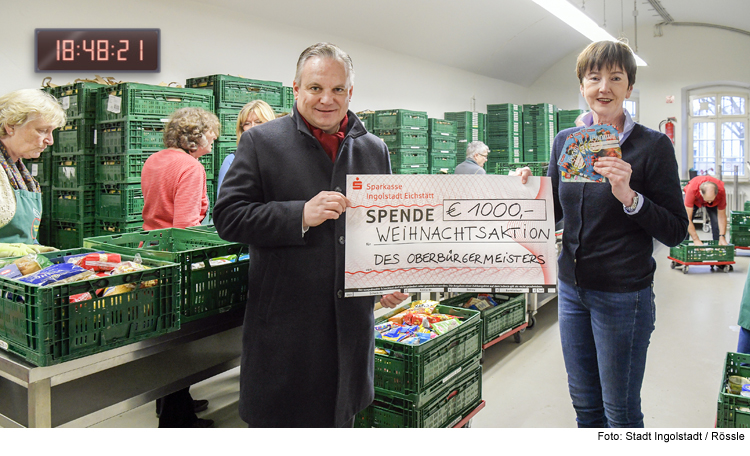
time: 18:48:21
